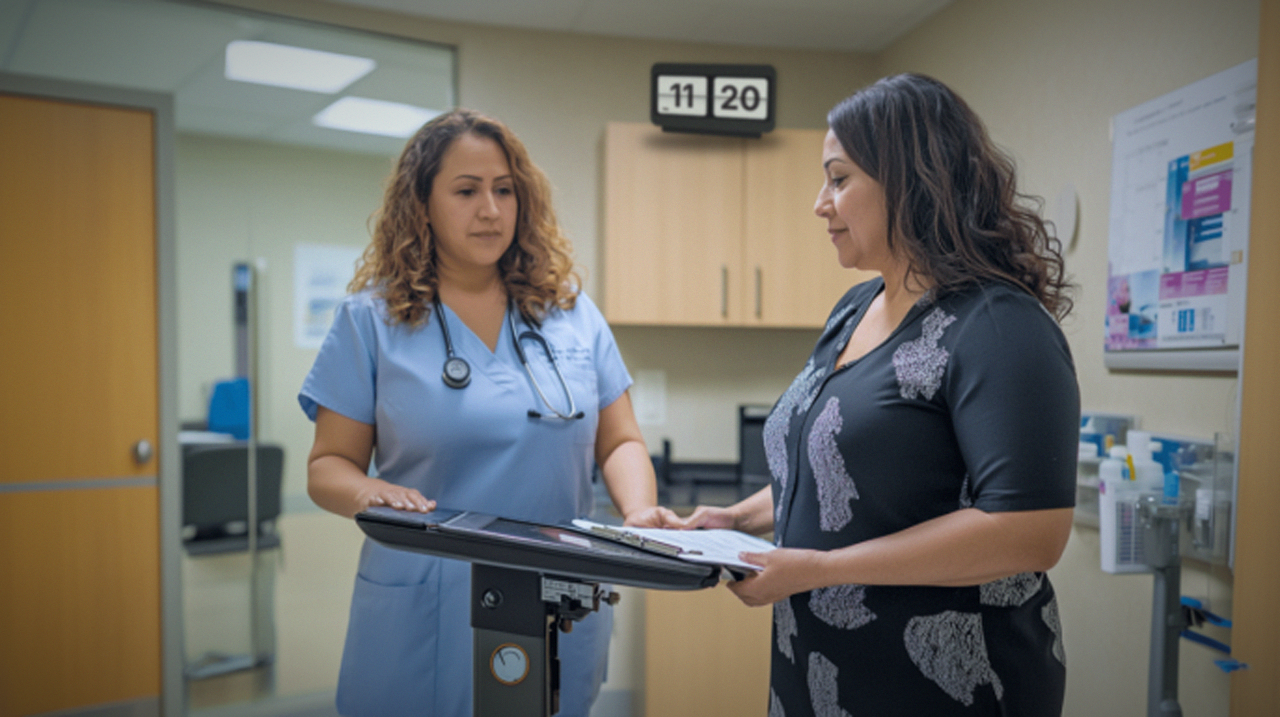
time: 11:20
